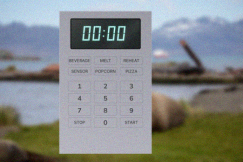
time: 0:00
